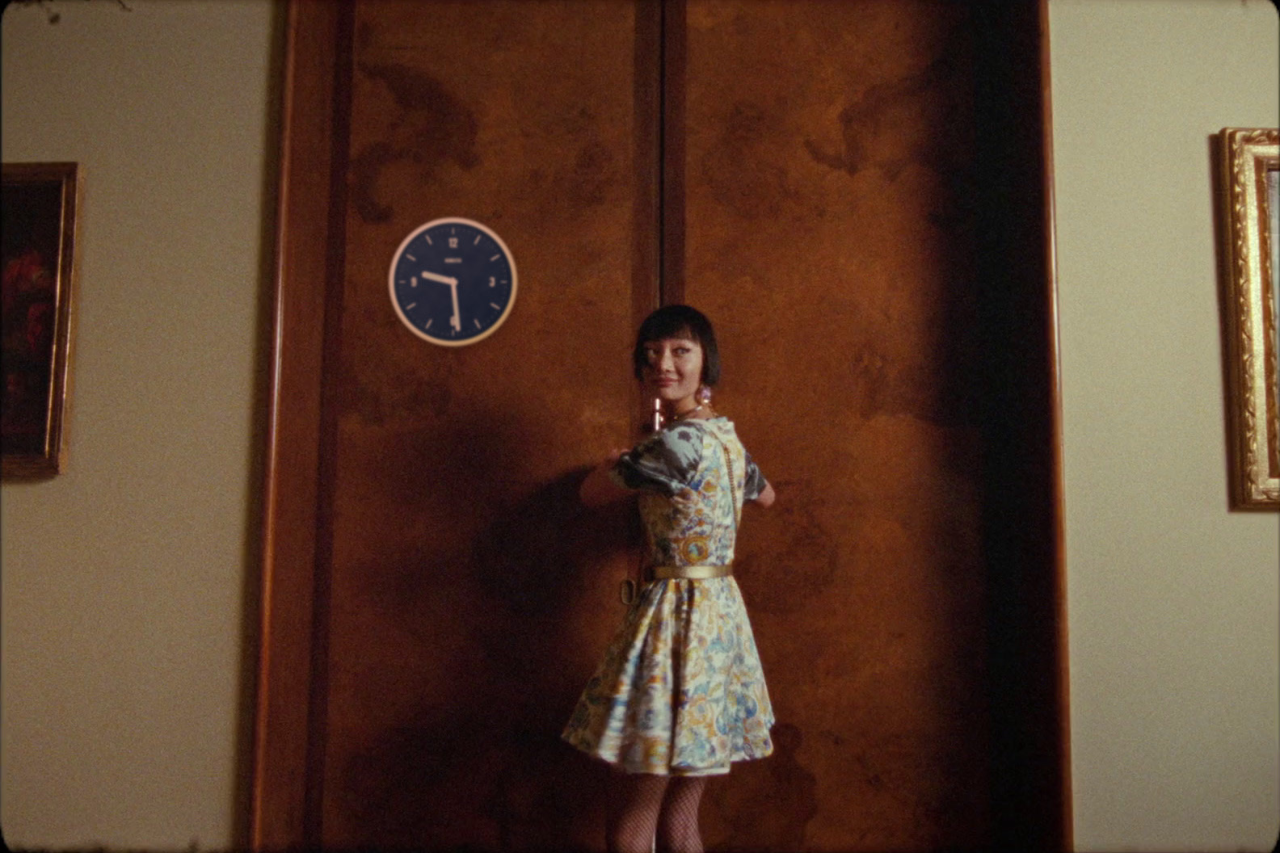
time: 9:29
